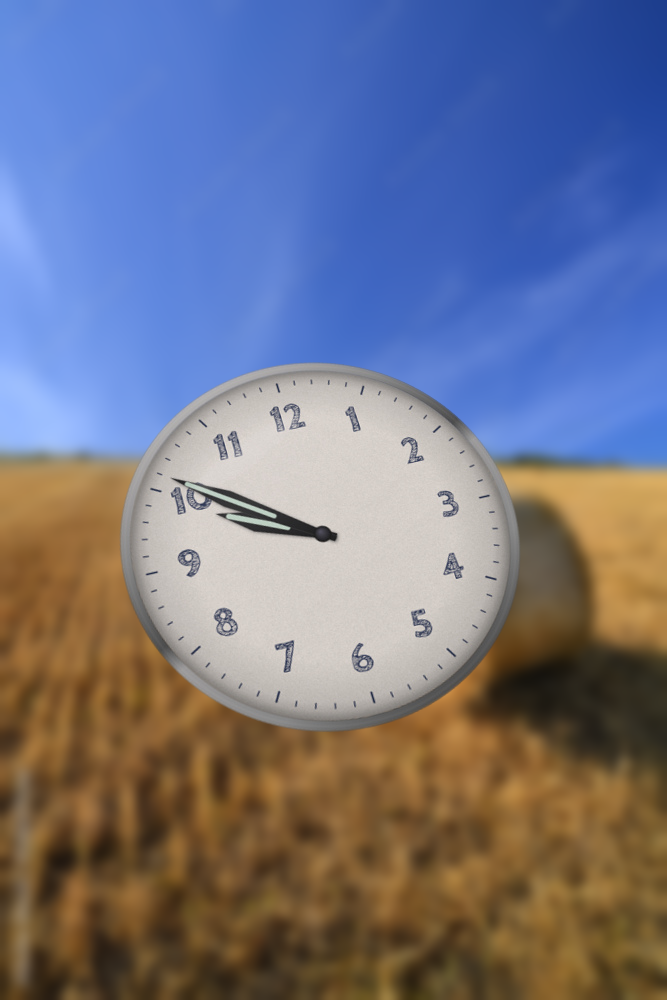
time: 9:51
